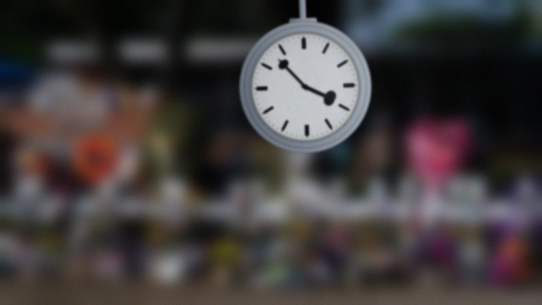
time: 3:53
